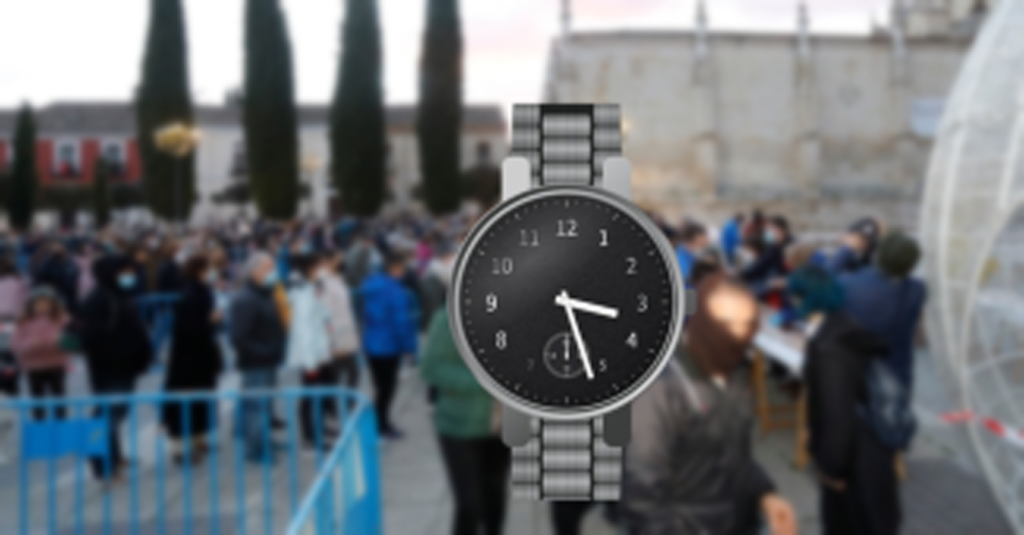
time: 3:27
